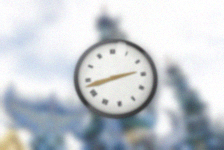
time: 2:43
